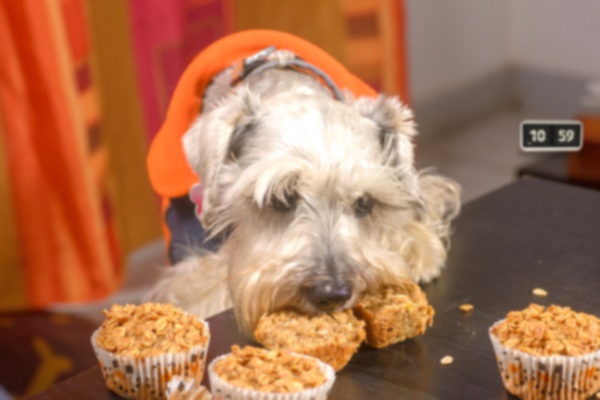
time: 10:59
